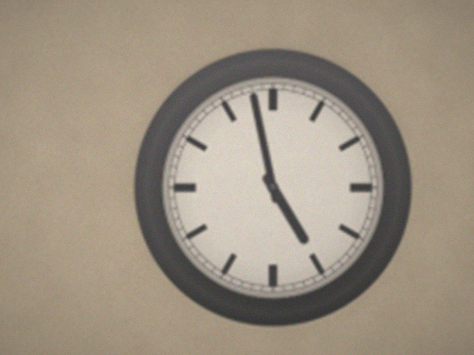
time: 4:58
